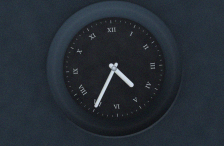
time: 4:35
